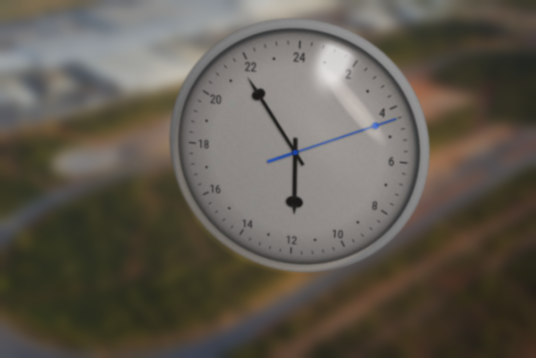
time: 11:54:11
